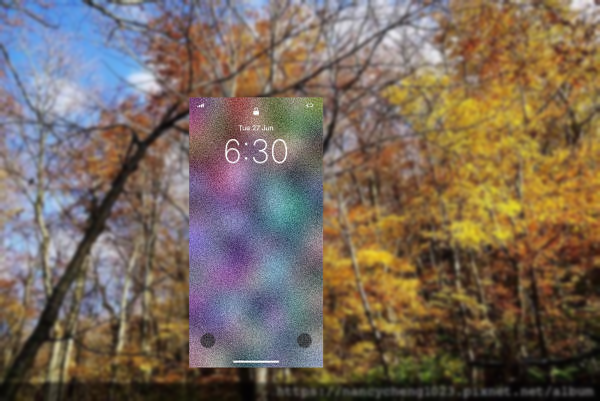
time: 6:30
